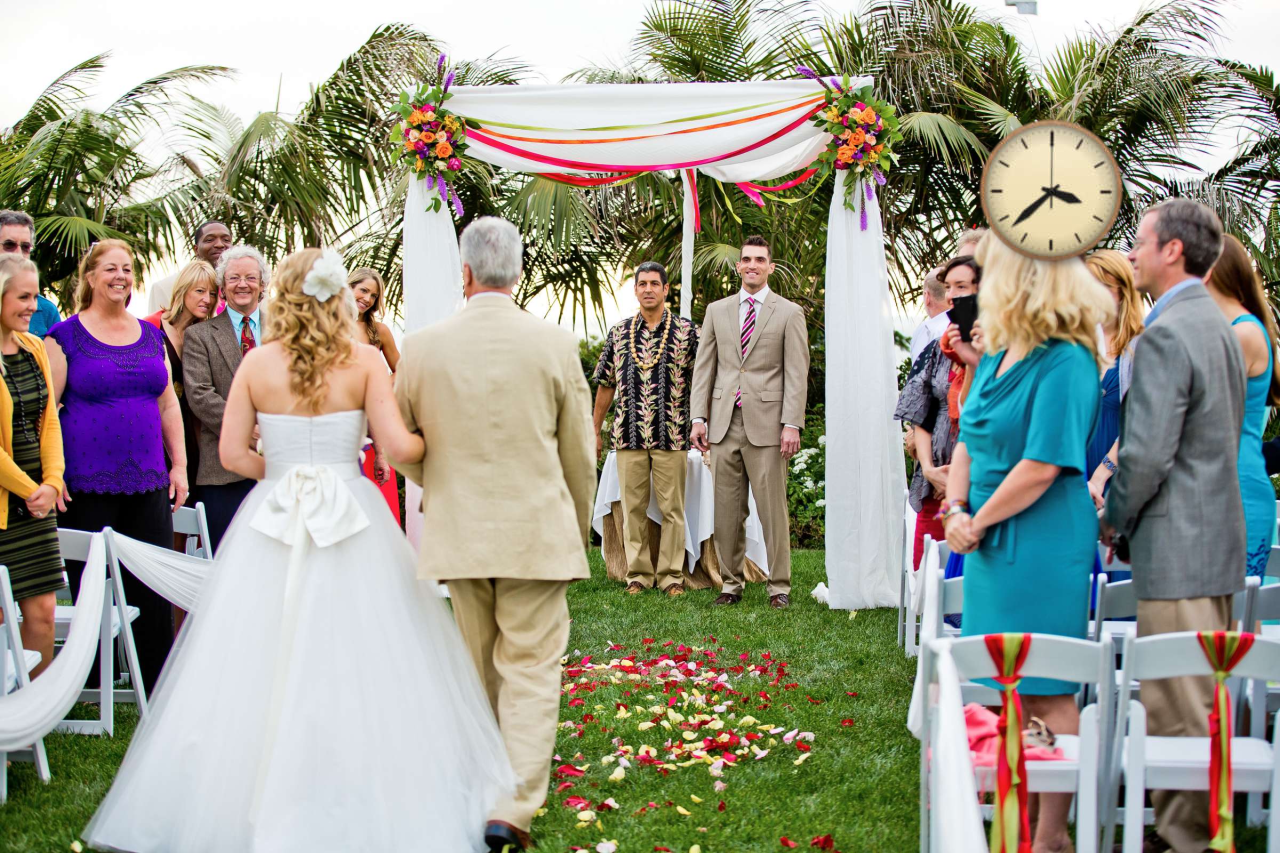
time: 3:38:00
